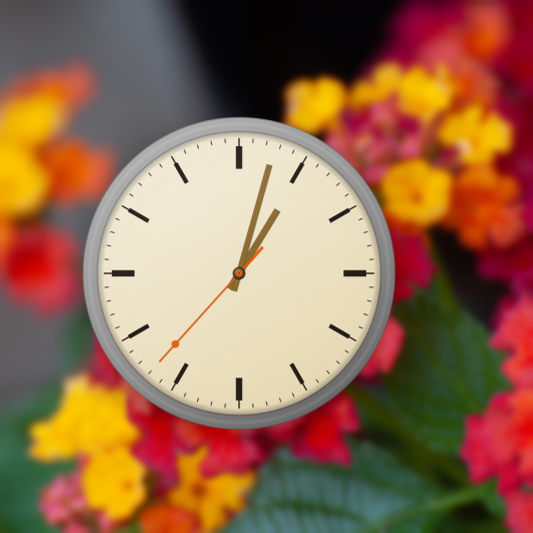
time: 1:02:37
